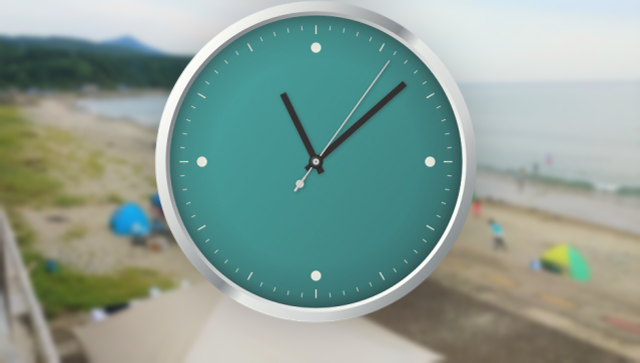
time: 11:08:06
